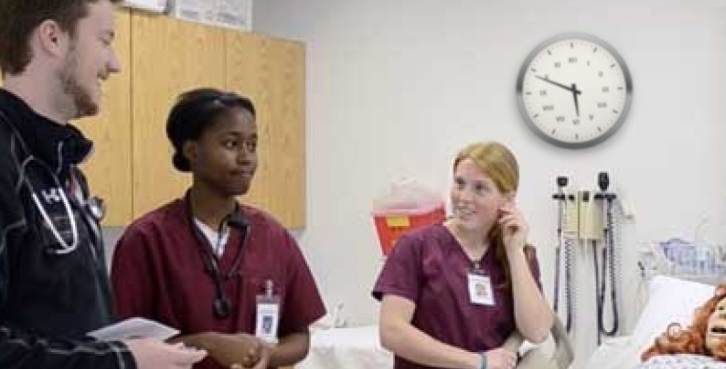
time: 5:49
